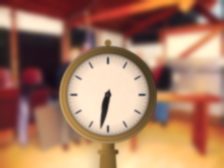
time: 6:32
